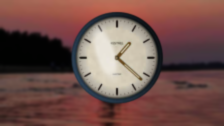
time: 1:22
